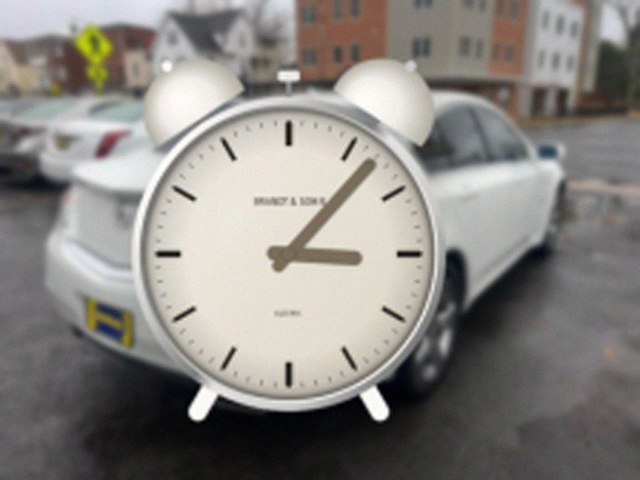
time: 3:07
